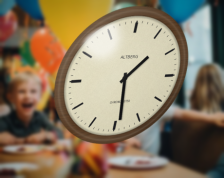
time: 1:29
